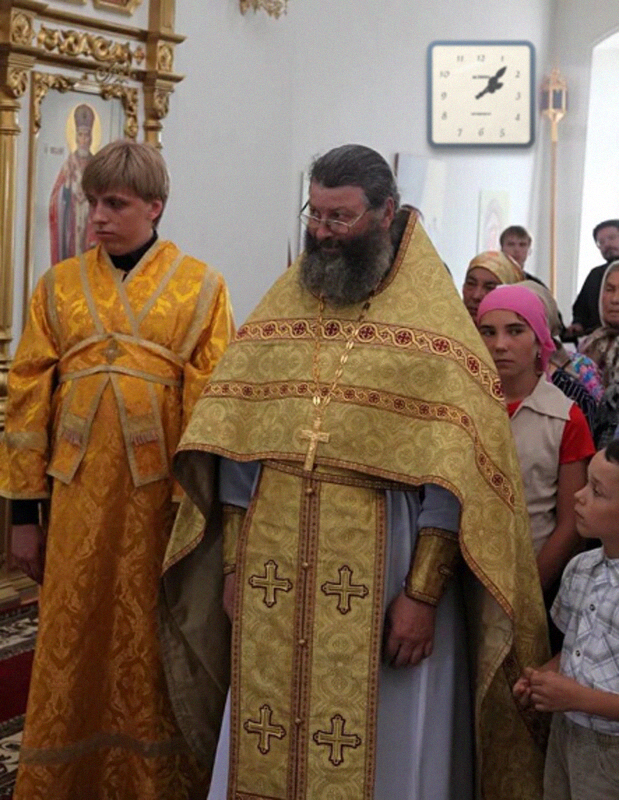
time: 2:07
